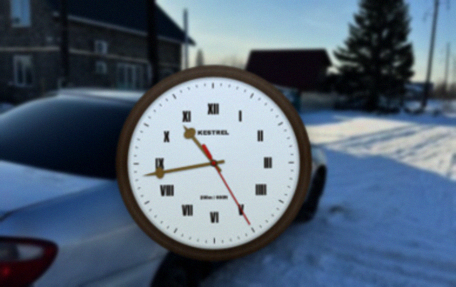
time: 10:43:25
